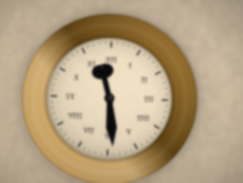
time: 11:29
